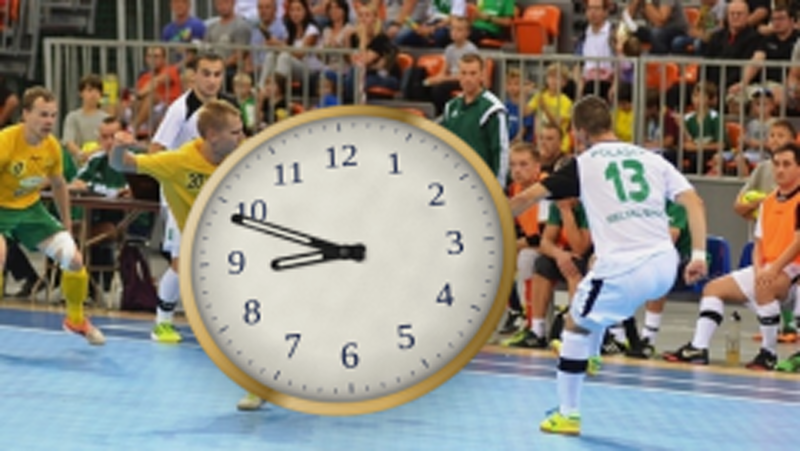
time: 8:49
